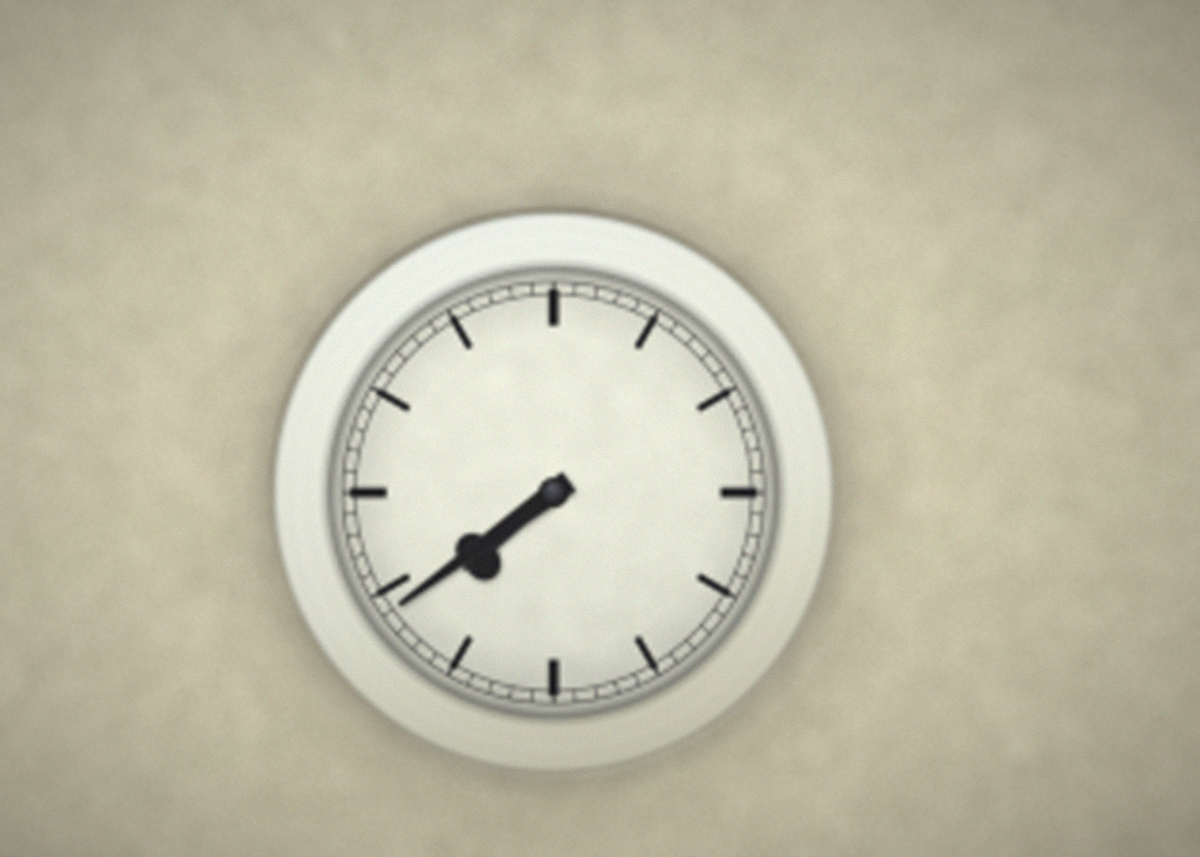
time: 7:39
